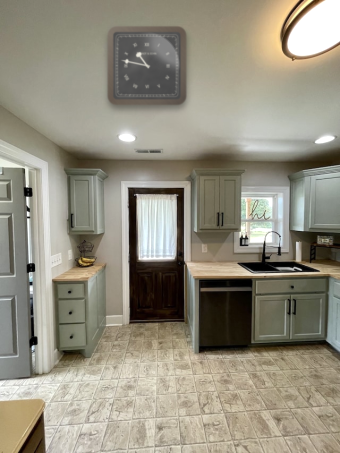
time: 10:47
